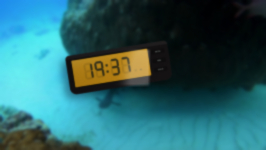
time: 19:37
